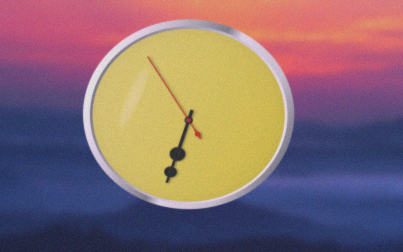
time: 6:32:55
